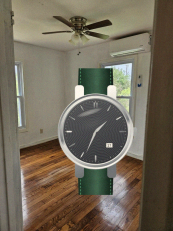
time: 1:34
